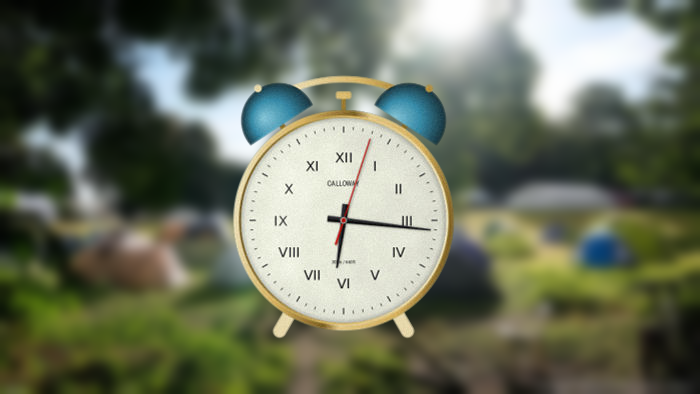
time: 6:16:03
